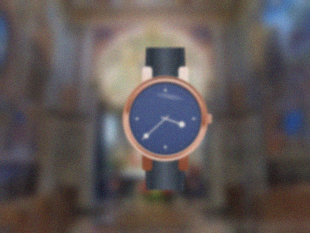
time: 3:38
